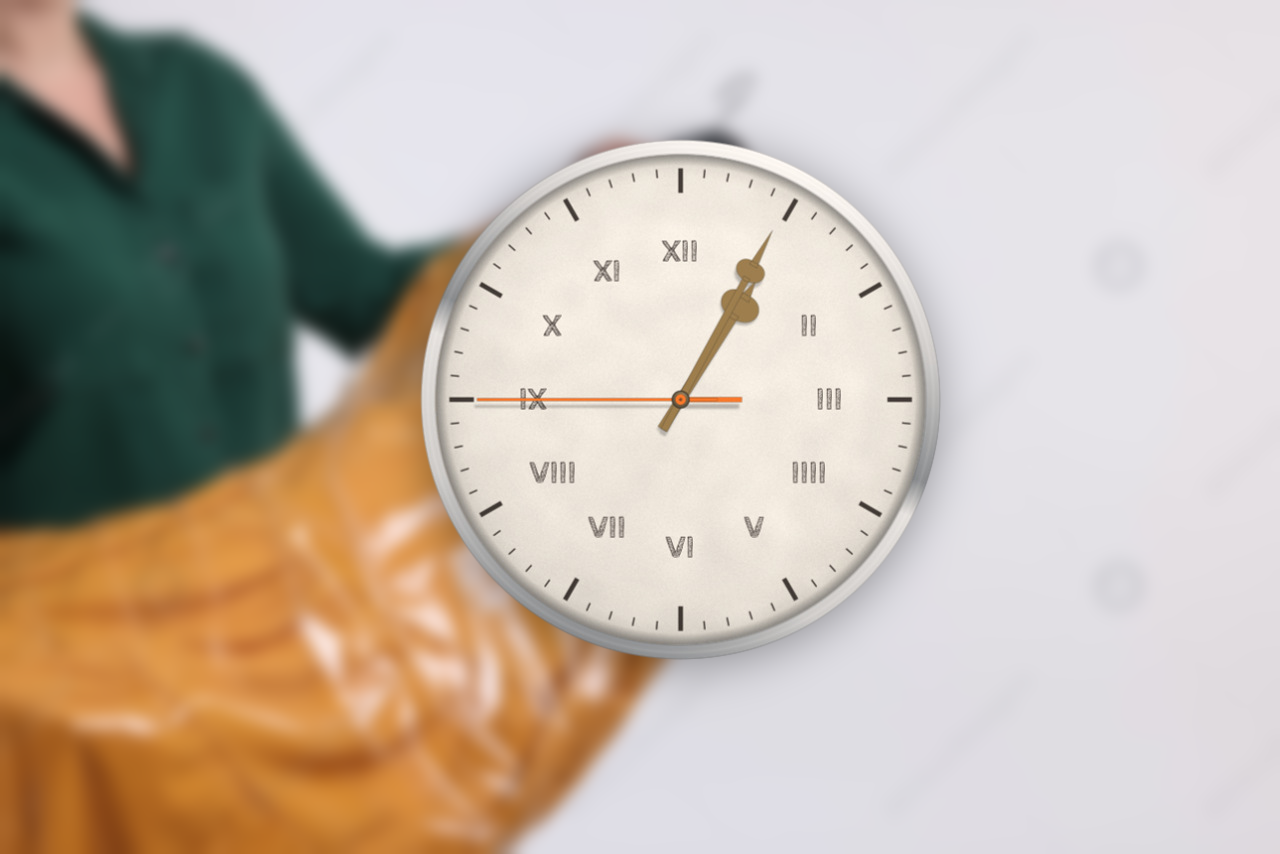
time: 1:04:45
